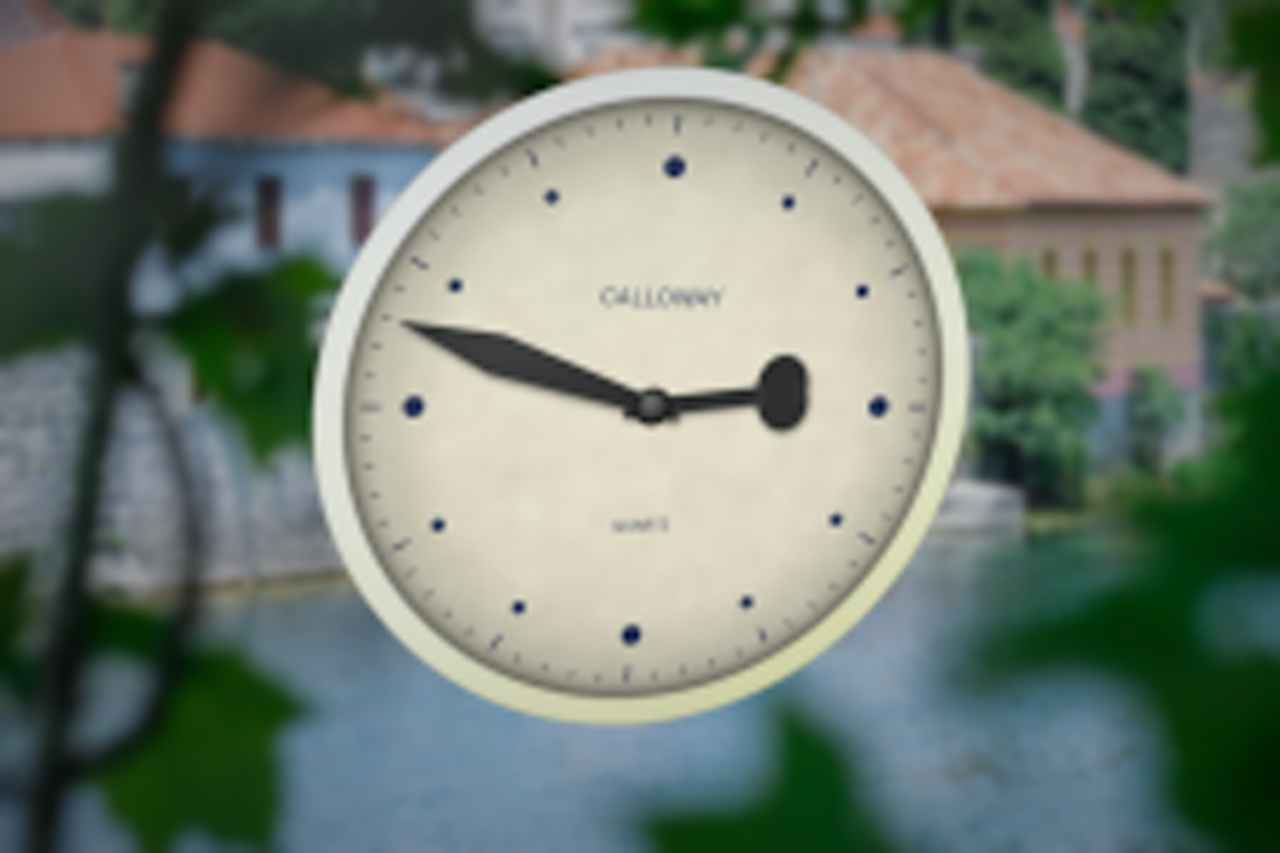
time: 2:48
